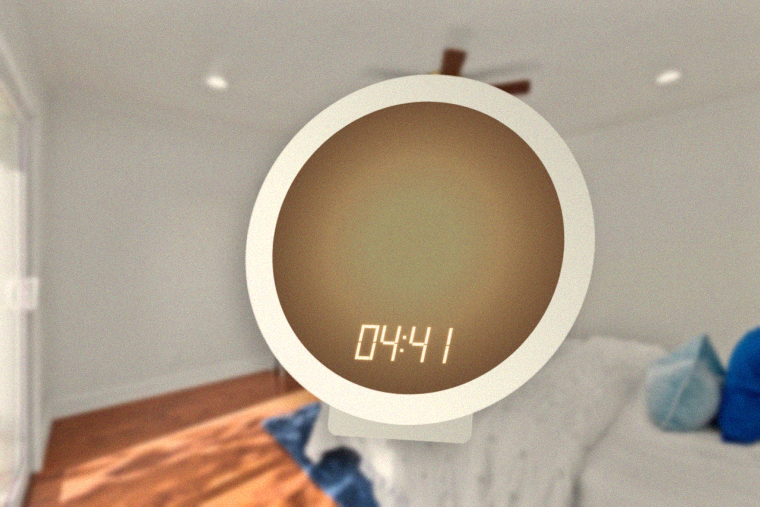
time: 4:41
